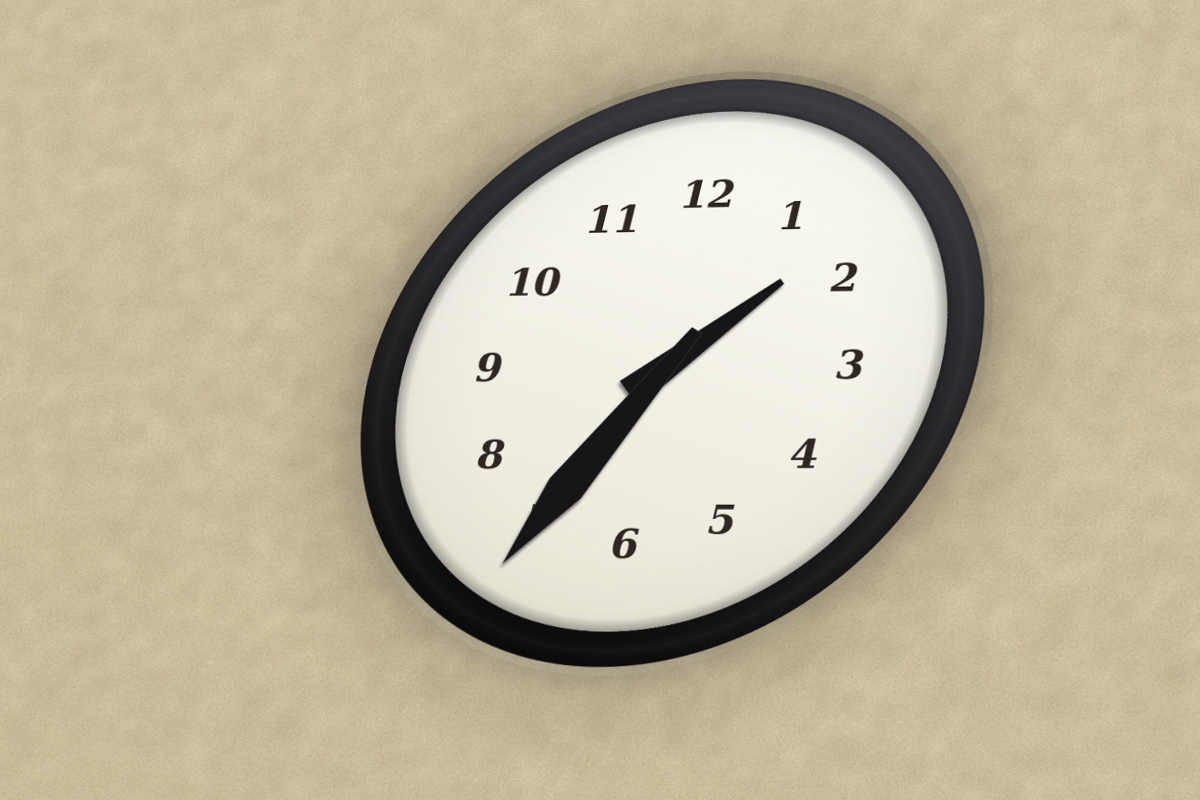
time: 1:35
